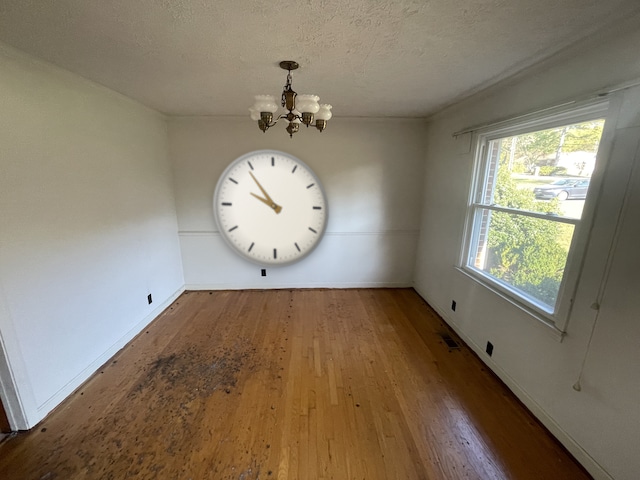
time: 9:54
